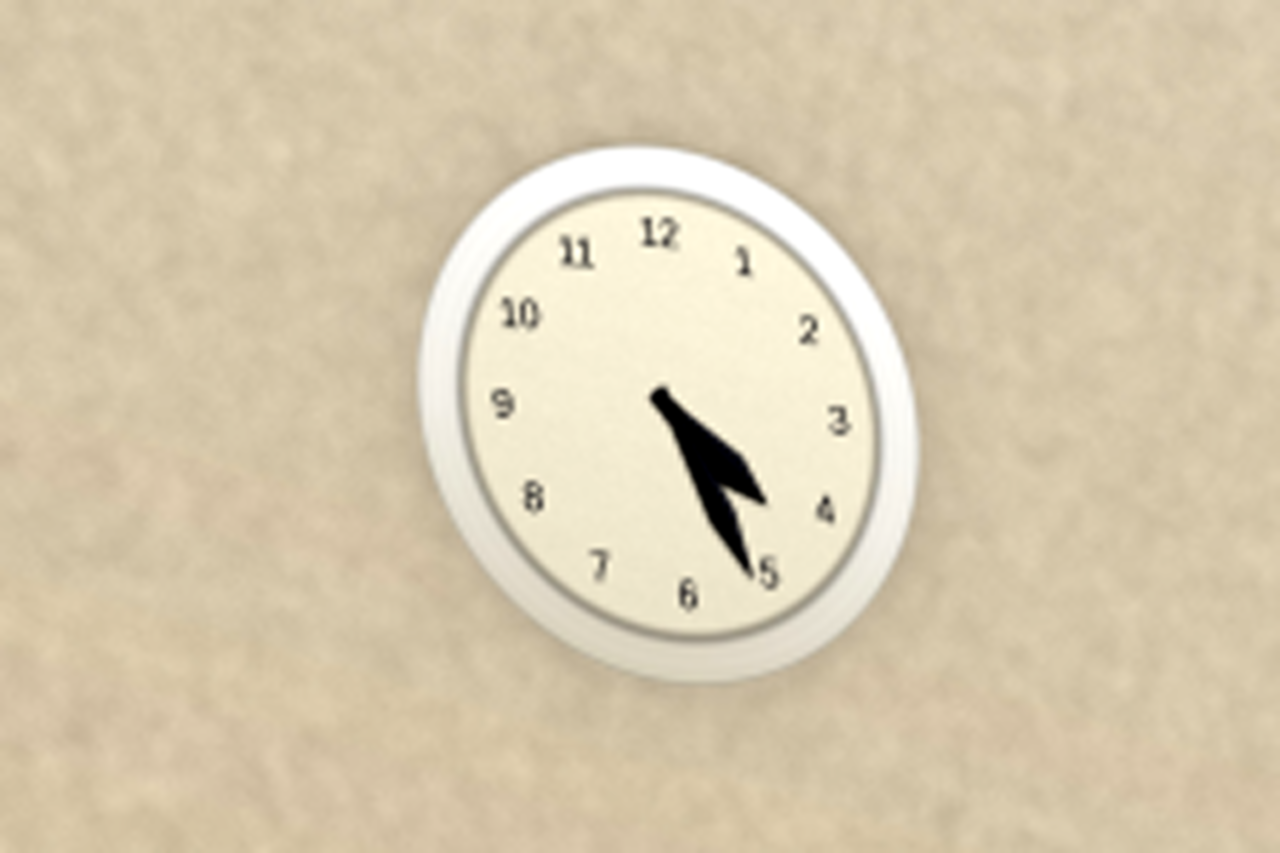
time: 4:26
